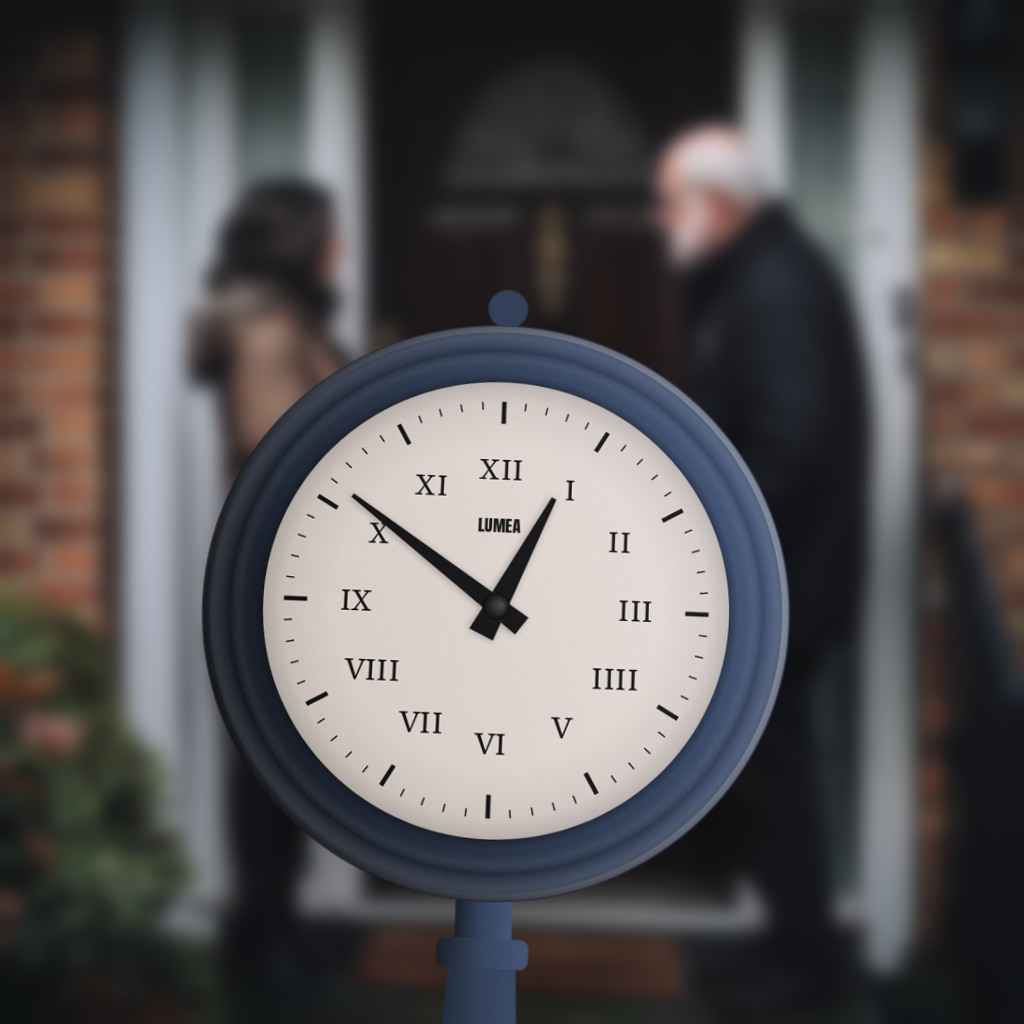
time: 12:51
